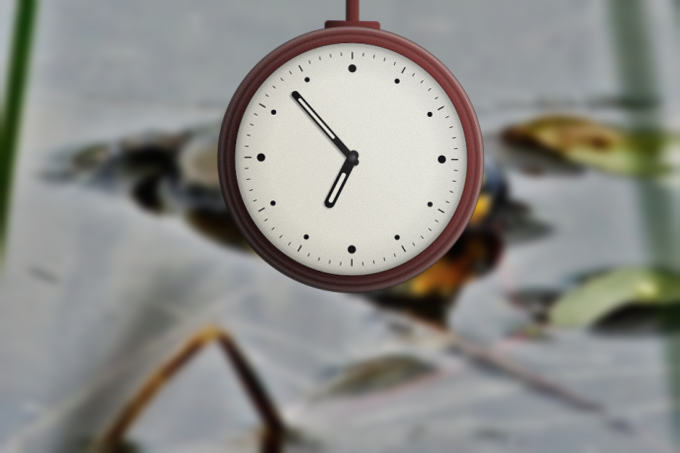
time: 6:53
